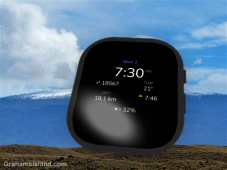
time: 7:30
